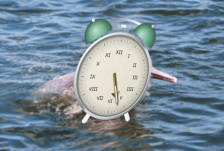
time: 5:27
